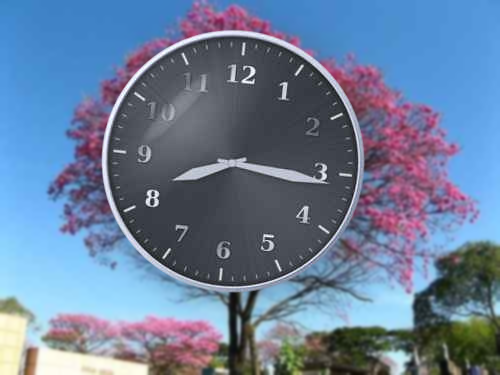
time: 8:16
